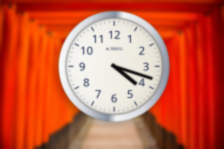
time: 4:18
